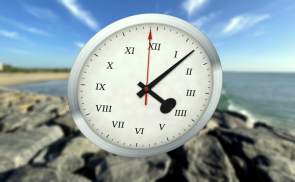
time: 4:06:59
